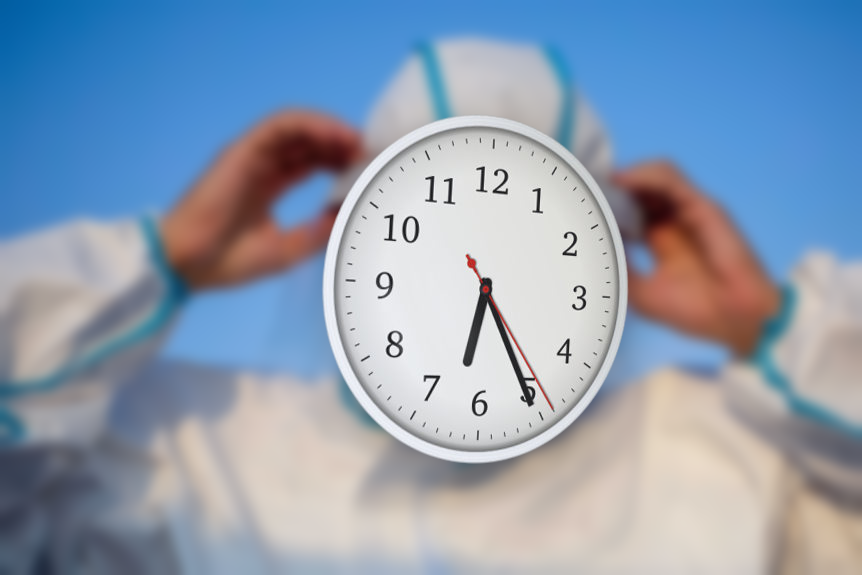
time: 6:25:24
